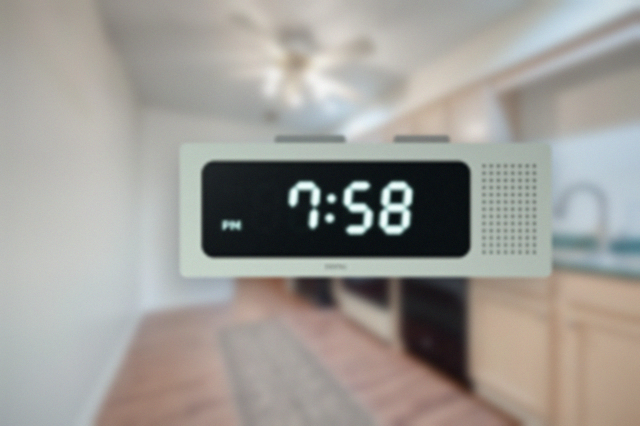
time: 7:58
